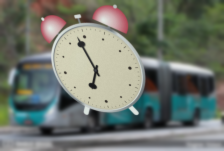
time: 6:58
